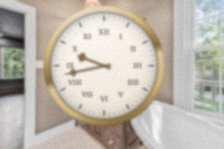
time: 9:43
